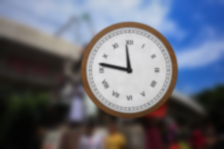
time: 11:47
